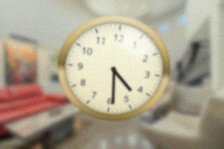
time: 4:29
